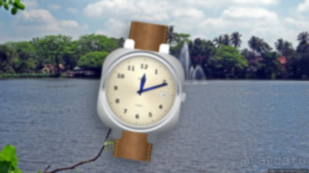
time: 12:11
